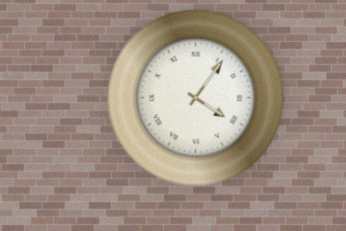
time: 4:06
